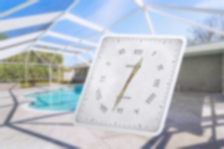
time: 12:32
